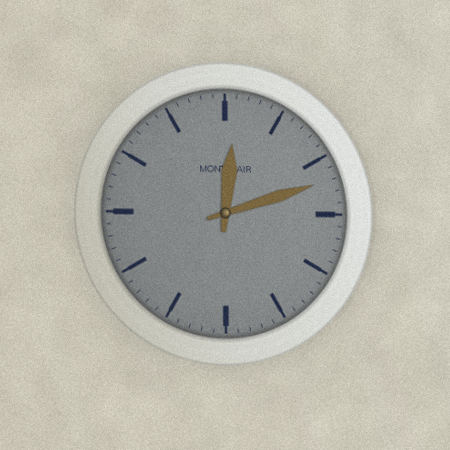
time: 12:12
